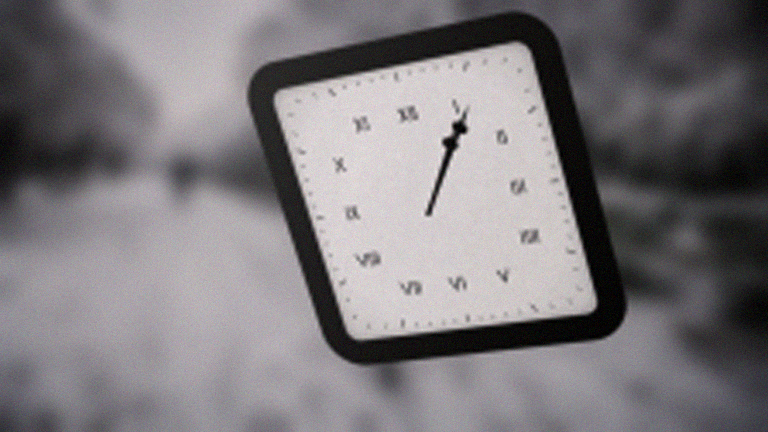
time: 1:06
